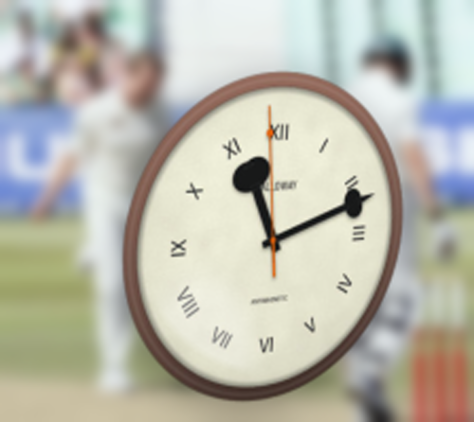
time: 11:11:59
